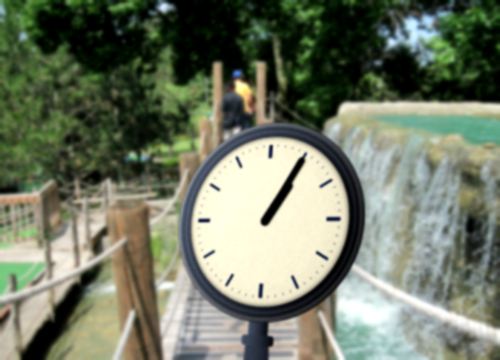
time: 1:05
